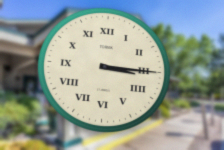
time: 3:15
